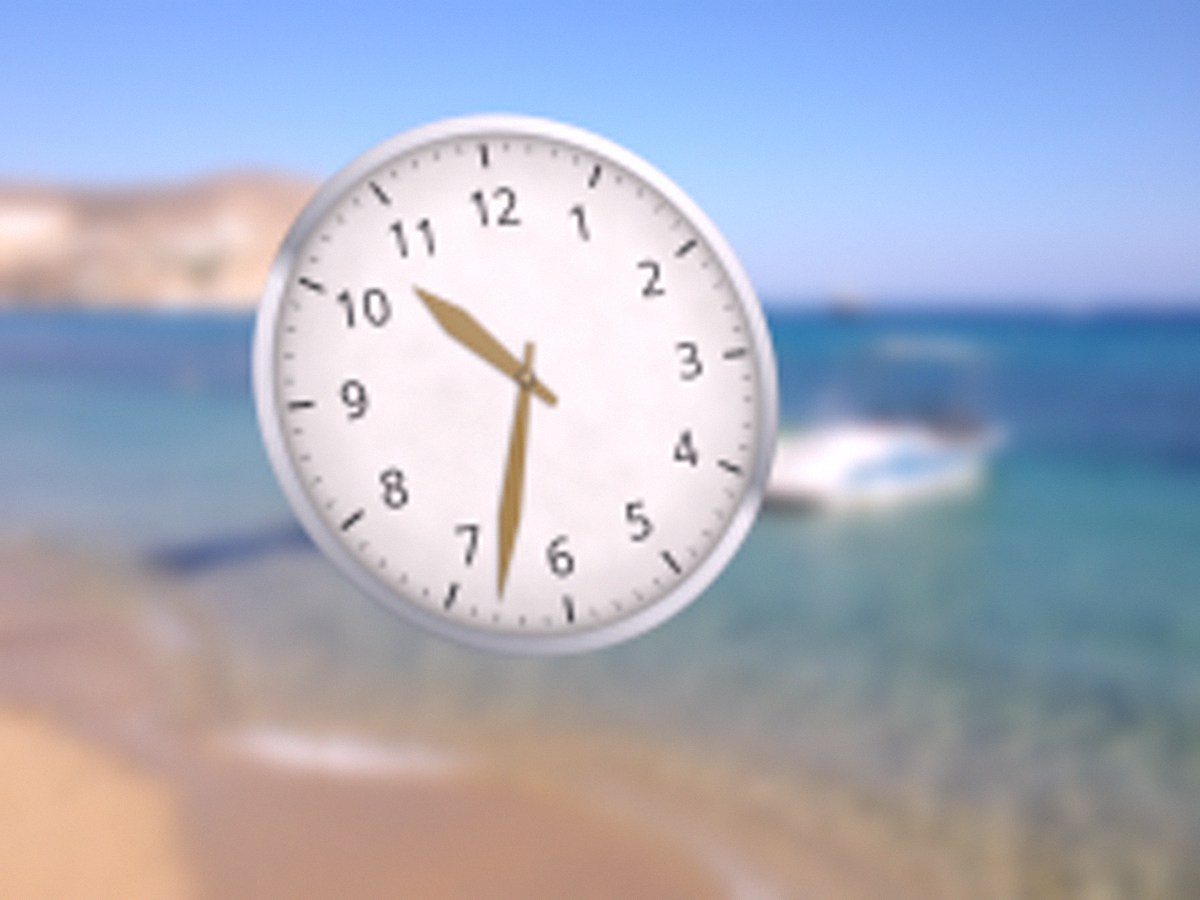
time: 10:33
